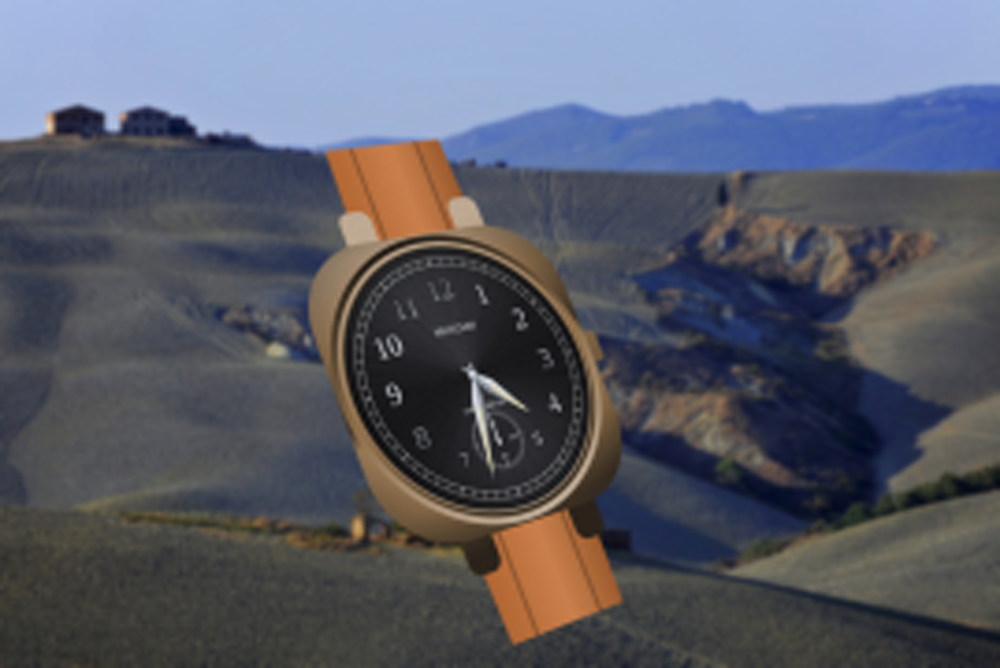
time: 4:32
